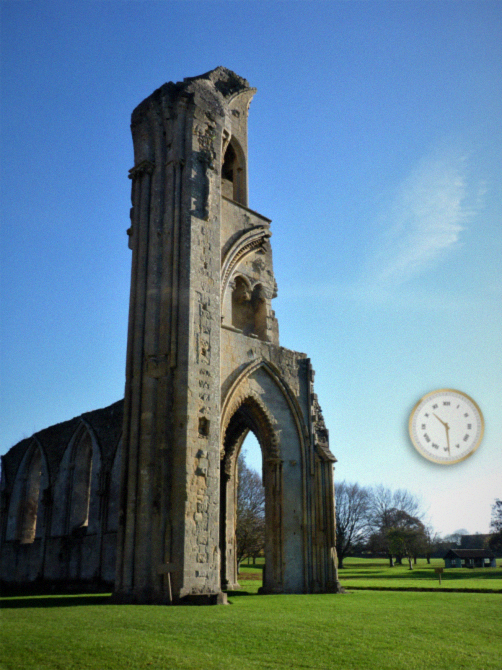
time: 10:29
